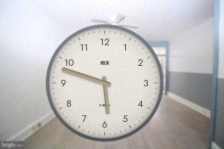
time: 5:48
